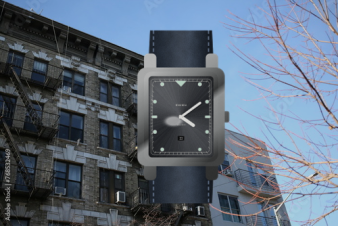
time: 4:09
